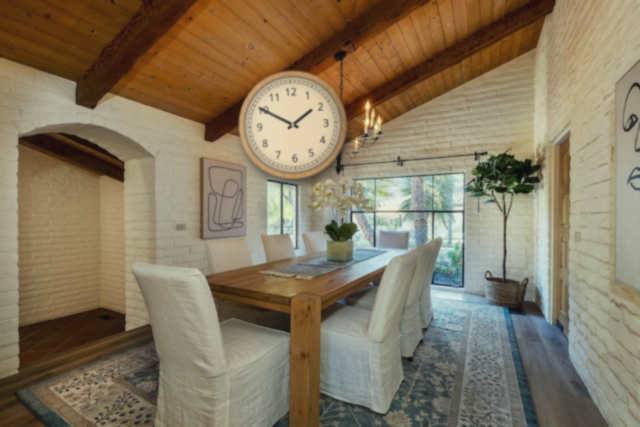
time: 1:50
